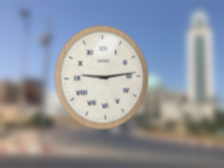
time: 9:14
